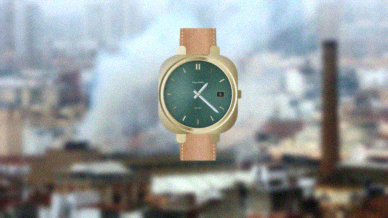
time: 1:22
